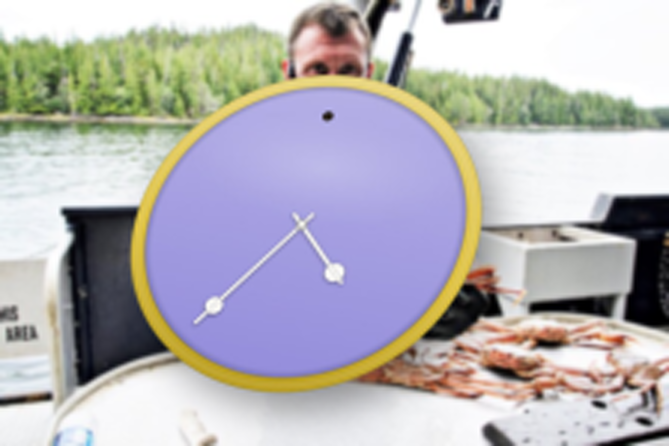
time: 4:36
